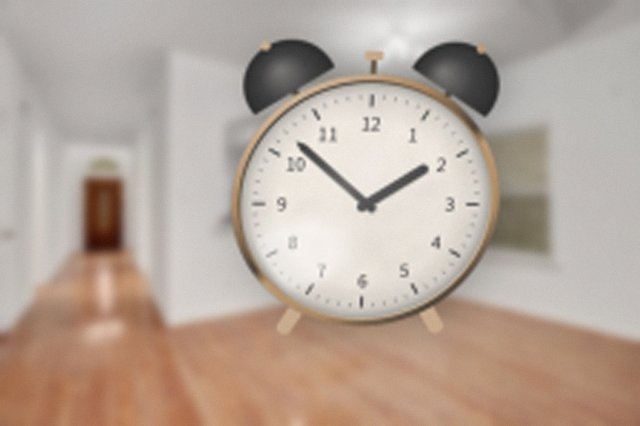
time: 1:52
